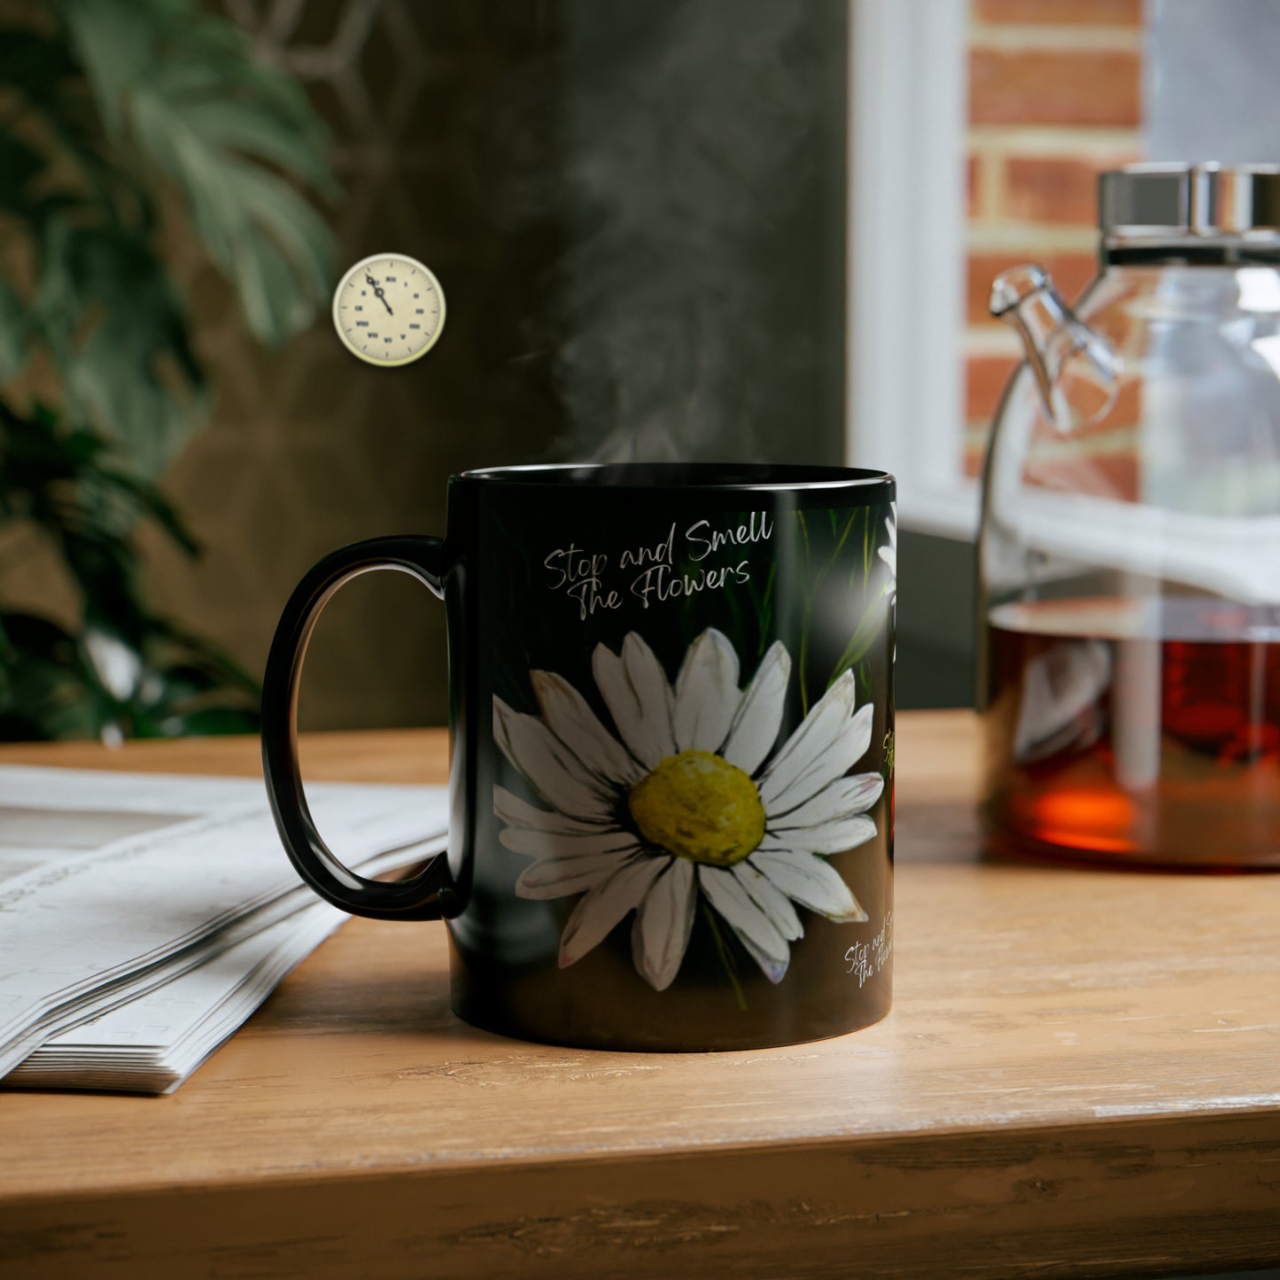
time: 10:54
